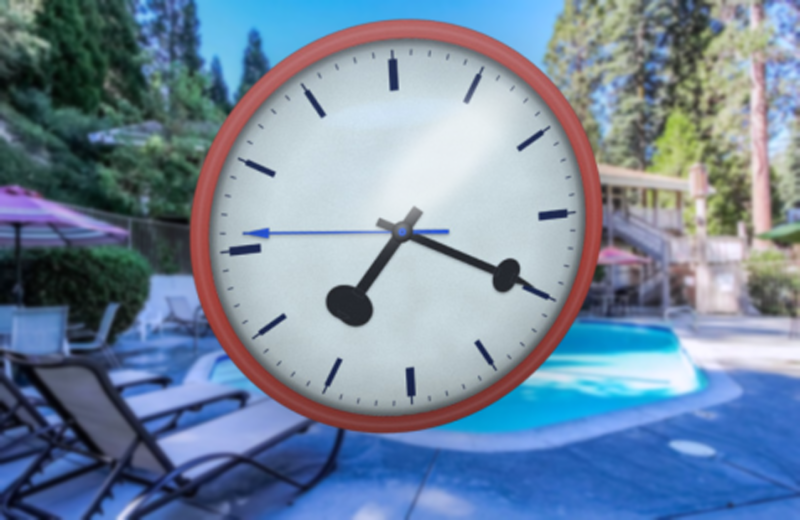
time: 7:19:46
